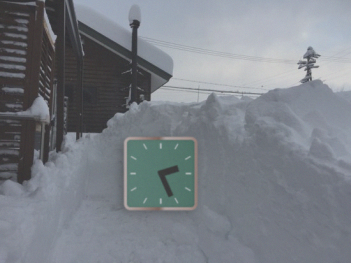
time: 2:26
